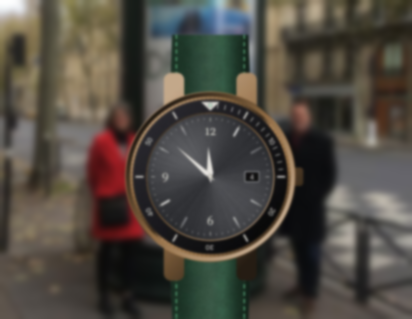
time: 11:52
